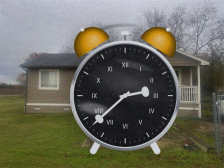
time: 2:38
